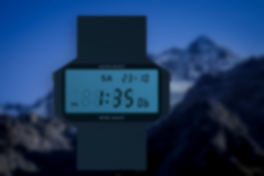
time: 1:35
